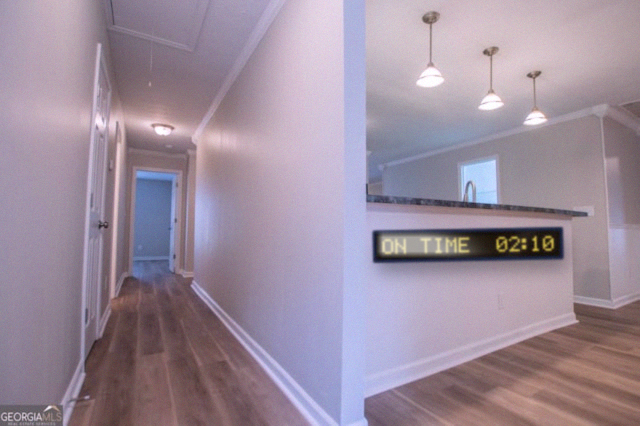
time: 2:10
